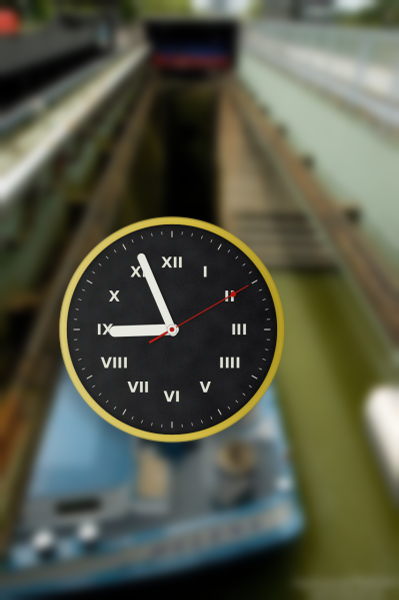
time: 8:56:10
